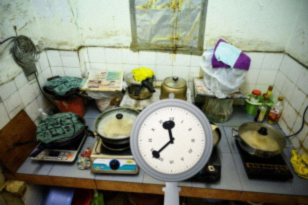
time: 11:38
